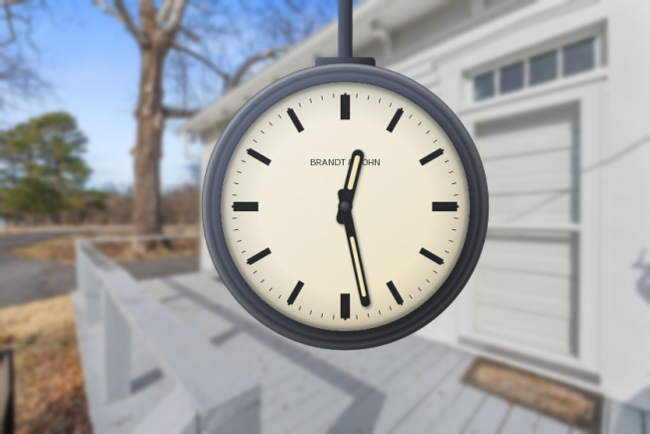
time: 12:28
